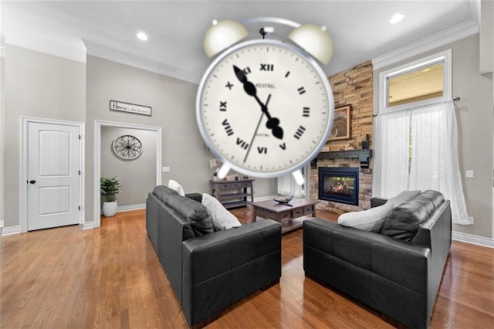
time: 4:53:33
